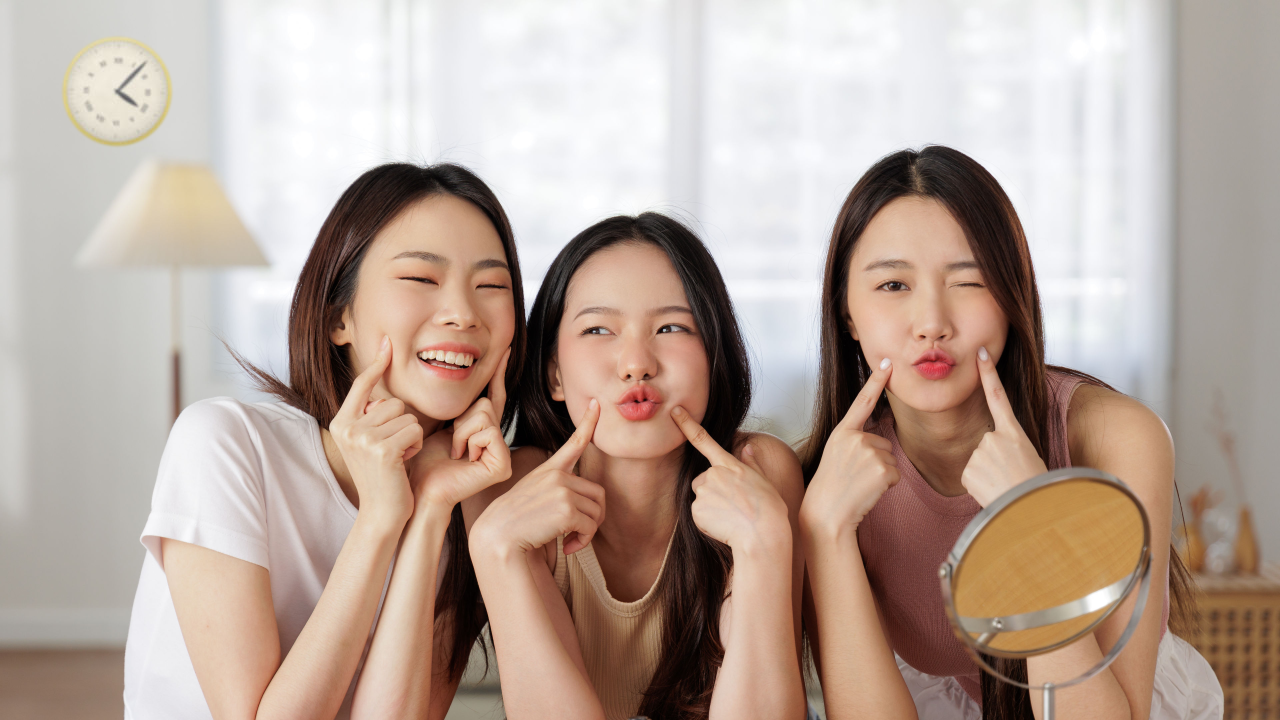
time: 4:07
